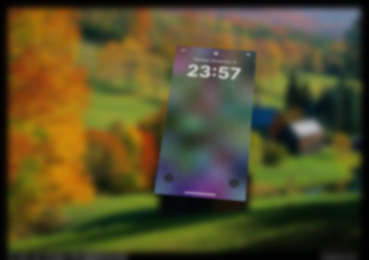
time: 23:57
